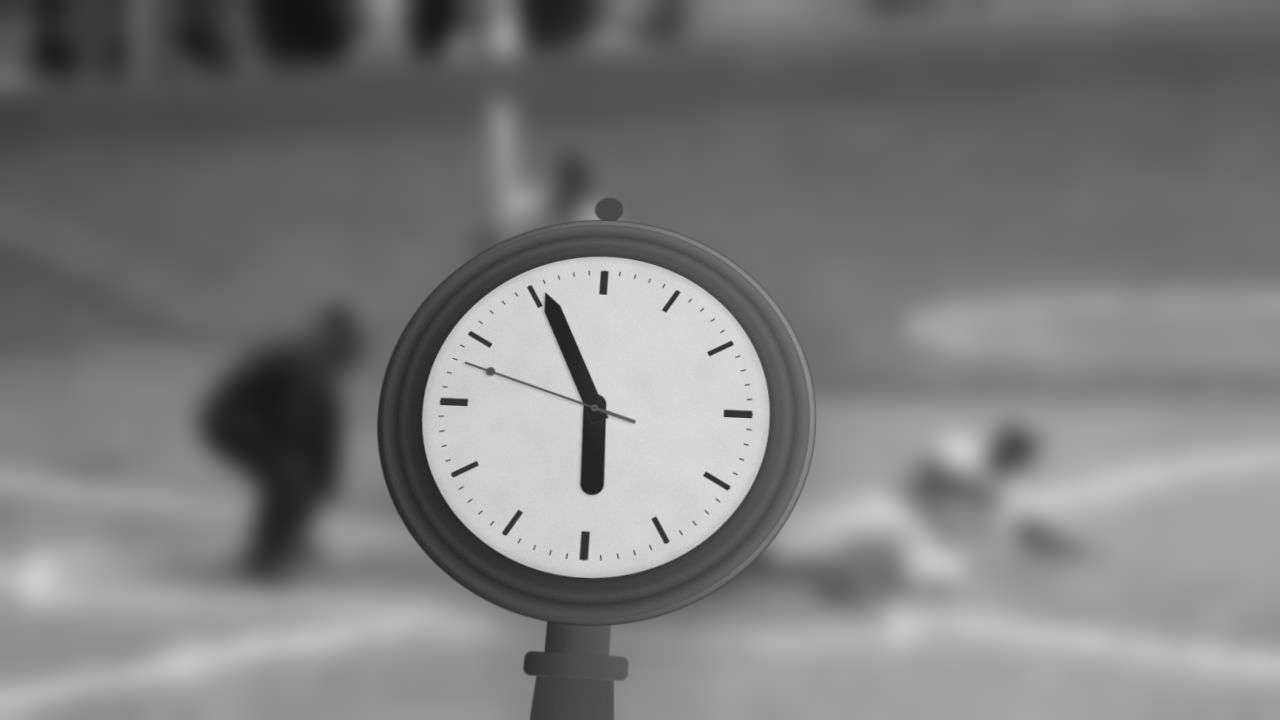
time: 5:55:48
